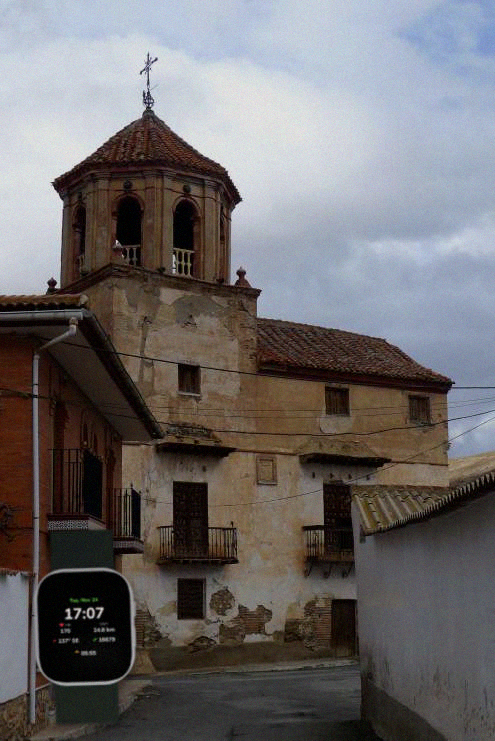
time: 17:07
